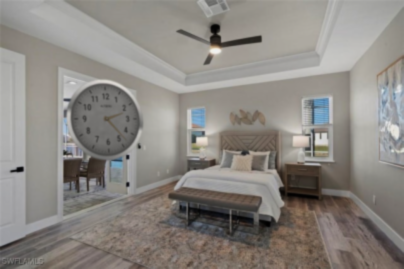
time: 2:23
